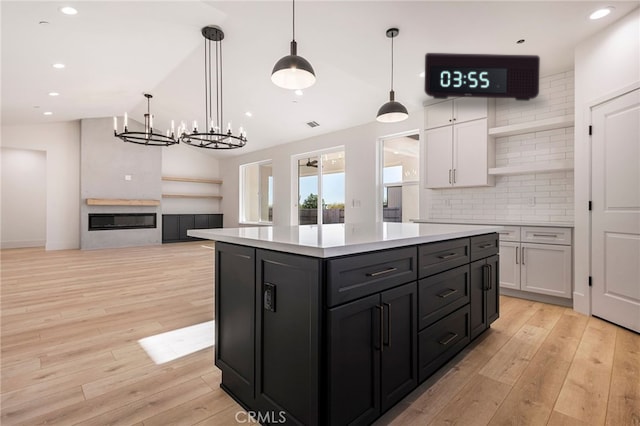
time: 3:55
